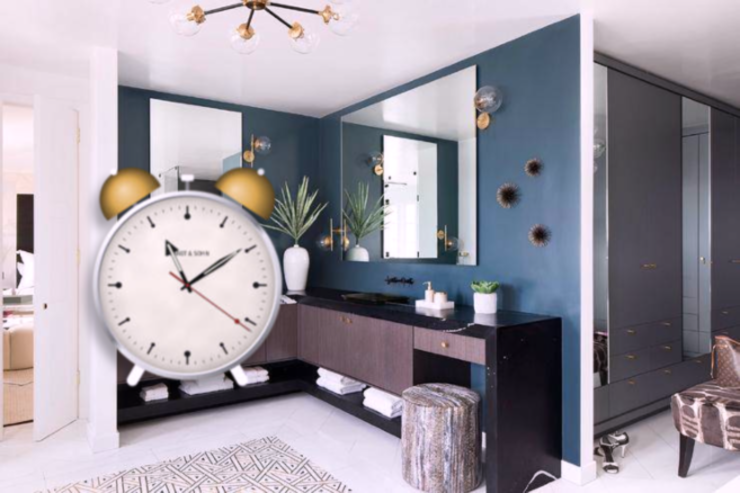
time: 11:09:21
